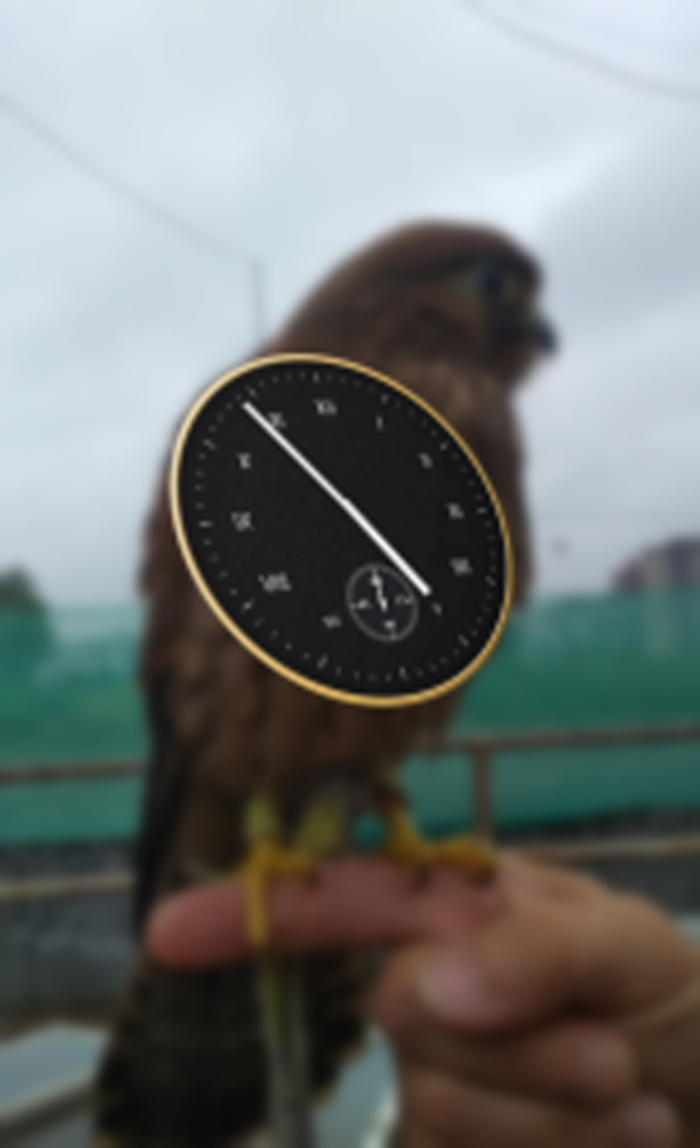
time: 4:54
